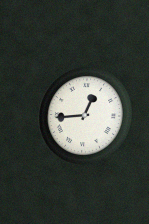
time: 12:44
